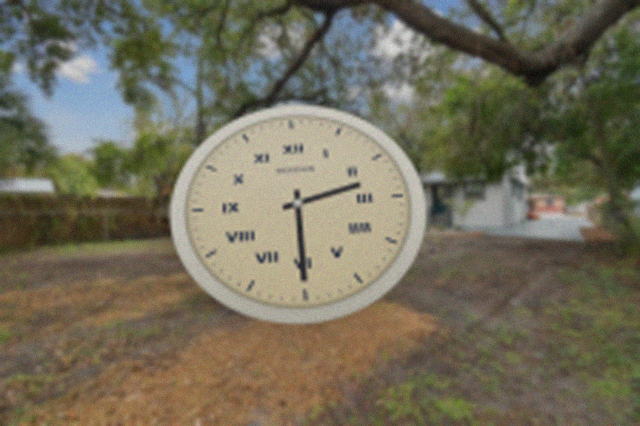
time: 2:30
